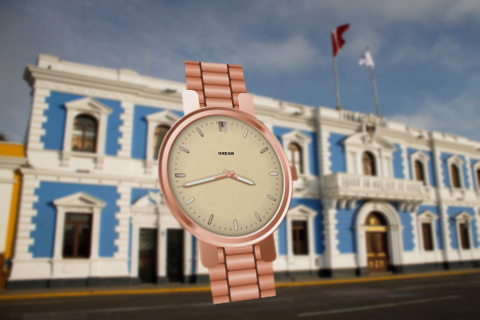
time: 3:43
